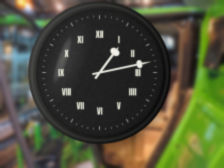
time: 1:13
